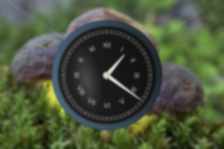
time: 1:21
